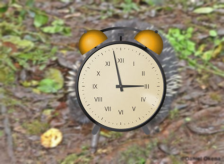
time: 2:58
